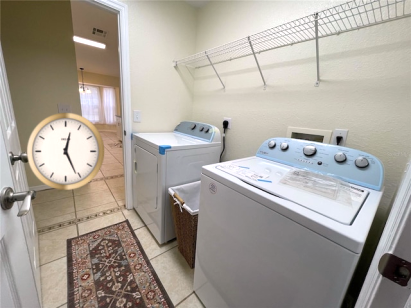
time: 12:26
